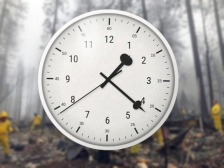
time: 1:21:39
